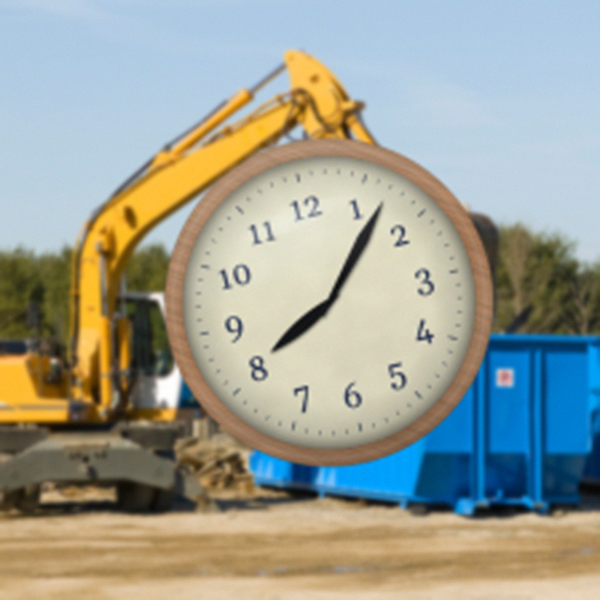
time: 8:07
